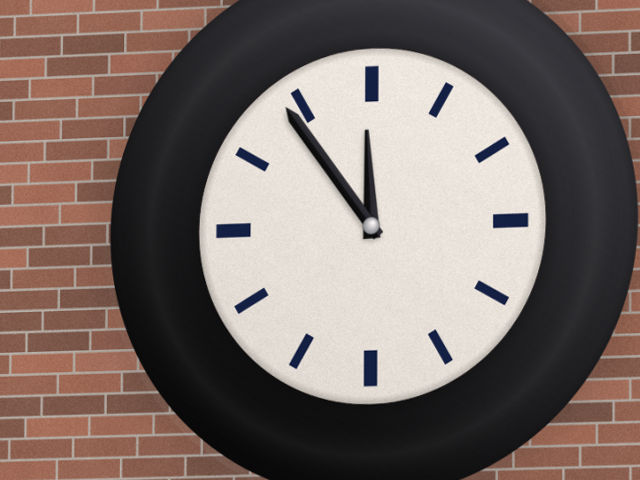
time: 11:54
